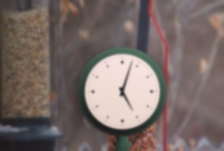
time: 5:03
